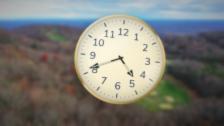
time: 4:41
